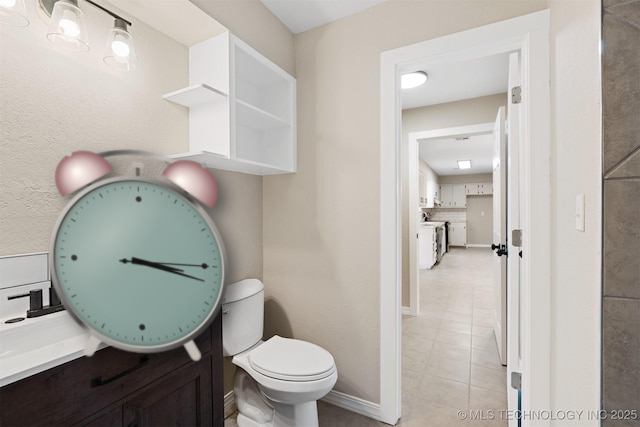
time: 3:17:15
